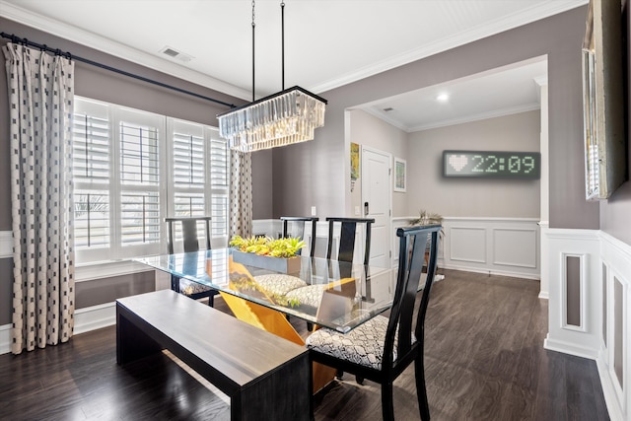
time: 22:09
